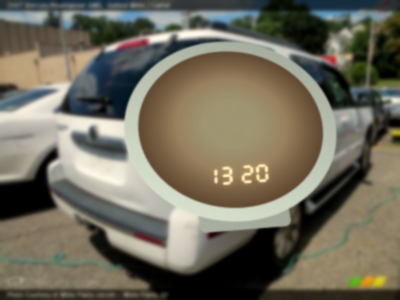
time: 13:20
